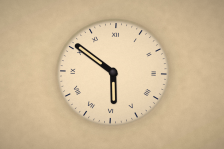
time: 5:51
